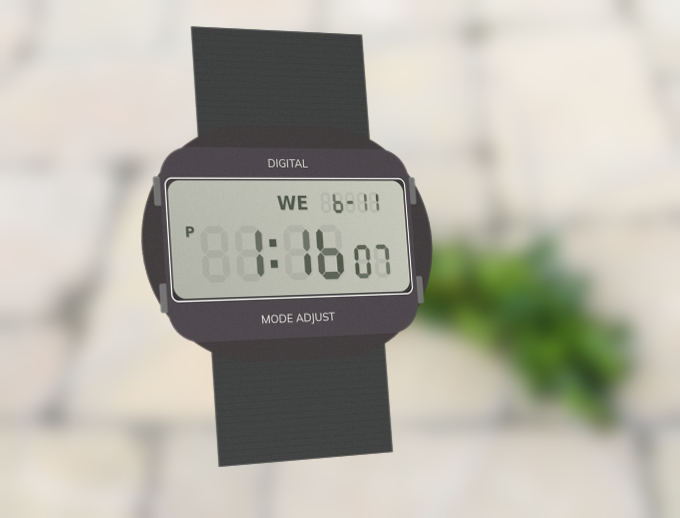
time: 1:16:07
